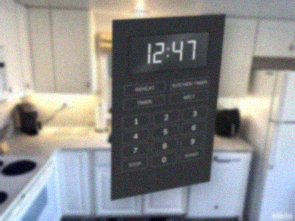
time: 12:47
